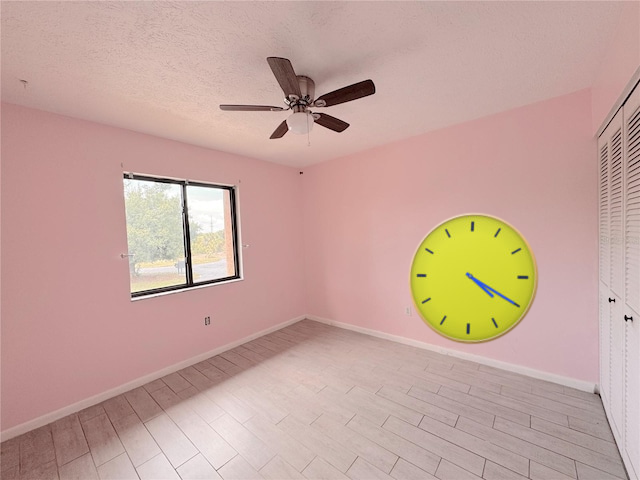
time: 4:20
